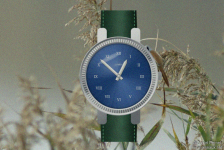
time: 12:52
